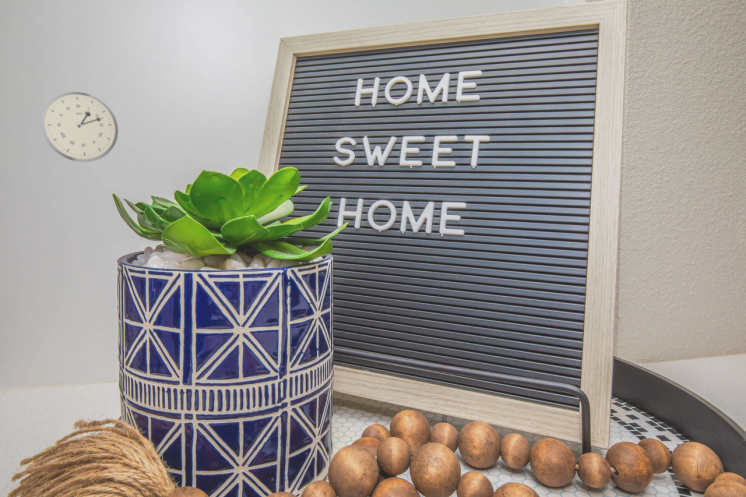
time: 1:12
